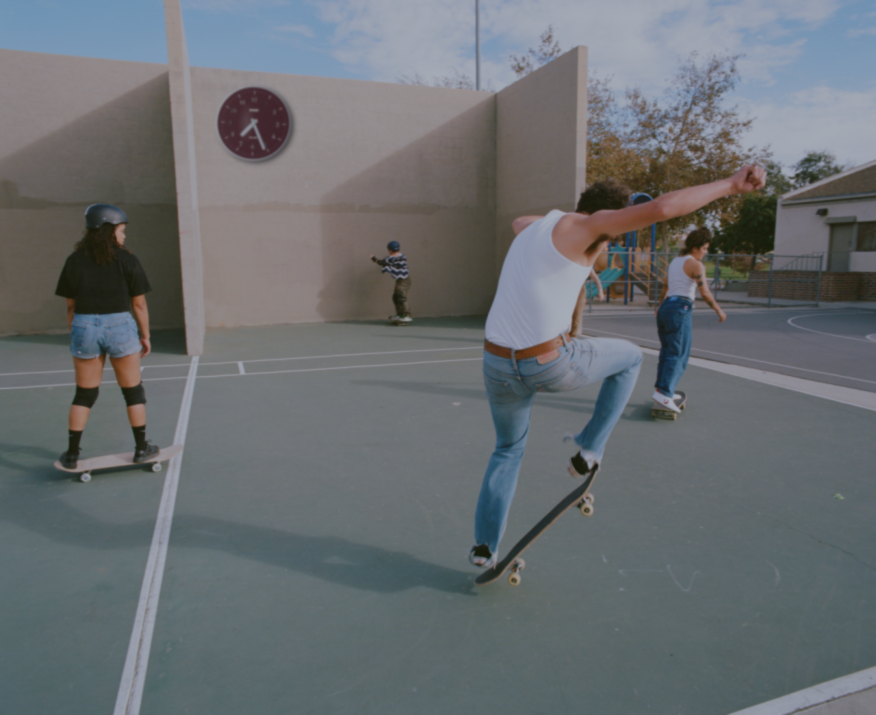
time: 7:26
